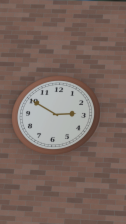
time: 2:50
